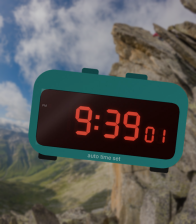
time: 9:39:01
